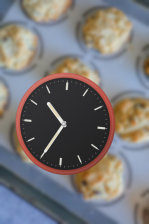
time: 10:35
